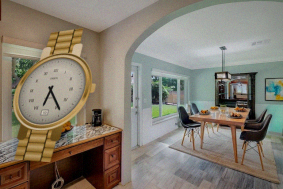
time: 6:24
